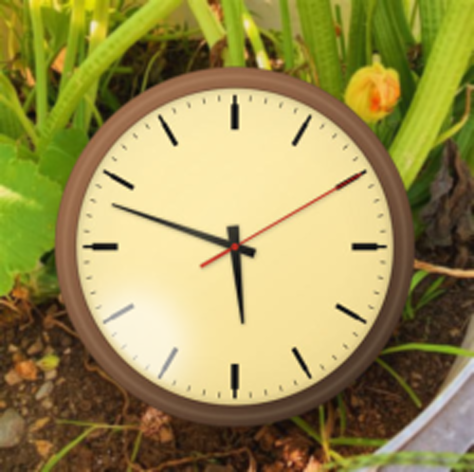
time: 5:48:10
